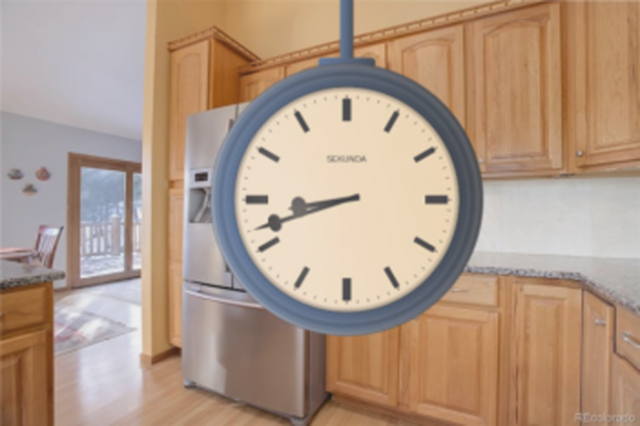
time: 8:42
